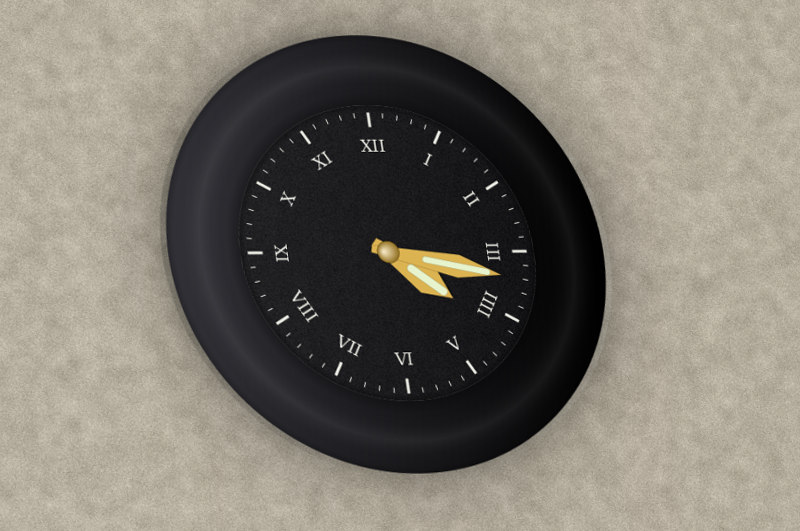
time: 4:17
